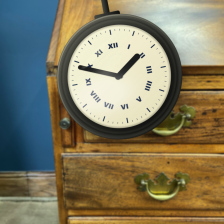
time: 1:49
